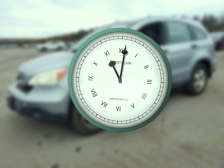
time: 11:01
